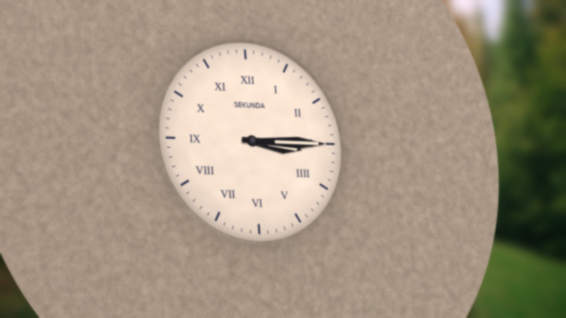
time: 3:15
